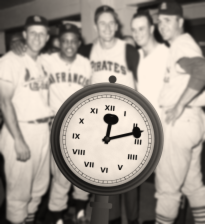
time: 12:12
